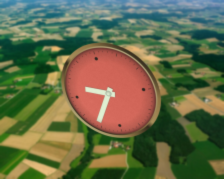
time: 9:36
